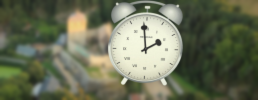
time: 1:59
